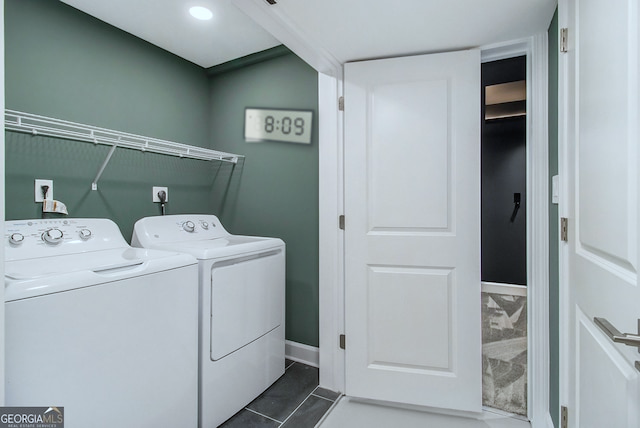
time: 8:09
